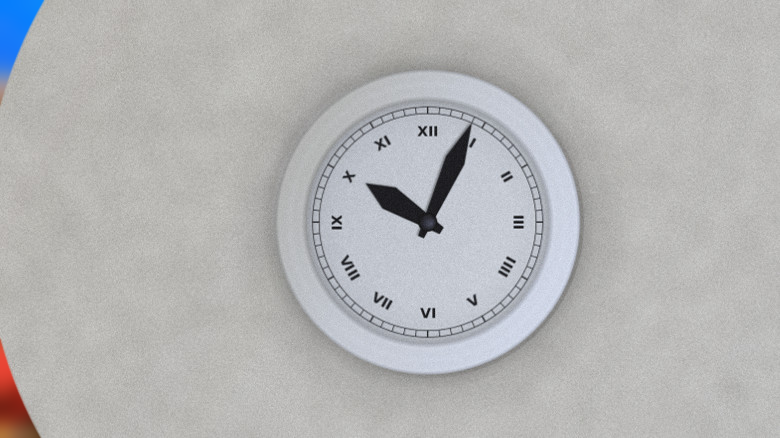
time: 10:04
